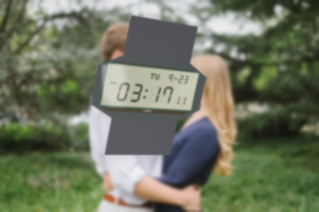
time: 3:17
